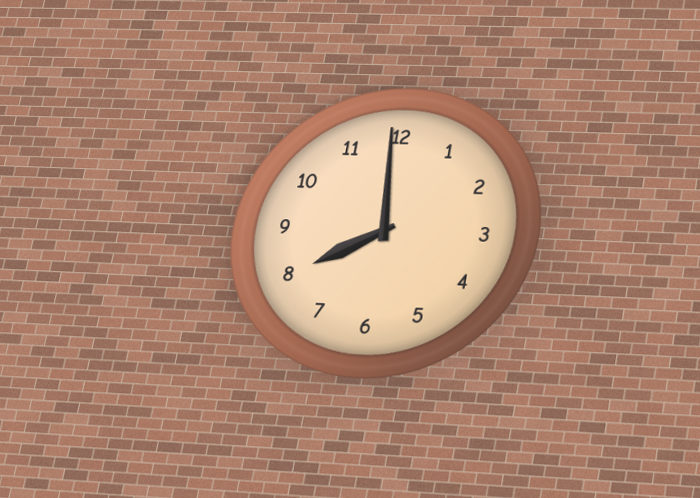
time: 7:59
